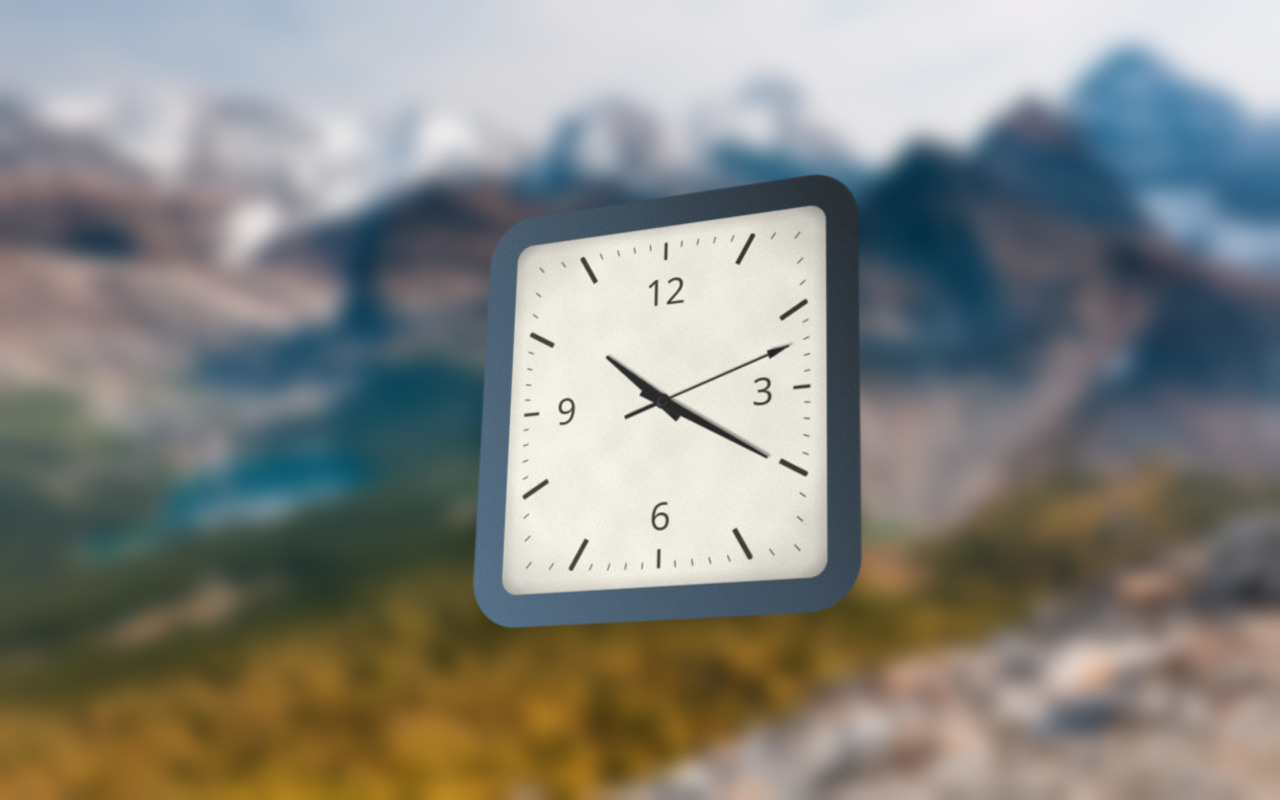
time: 10:20:12
